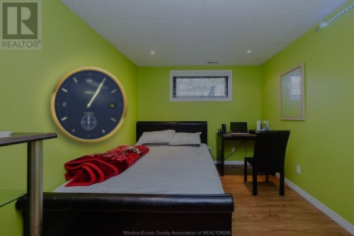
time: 1:05
